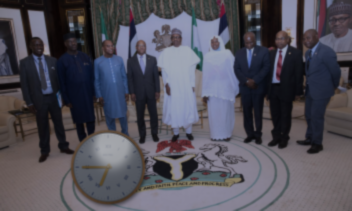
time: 6:45
